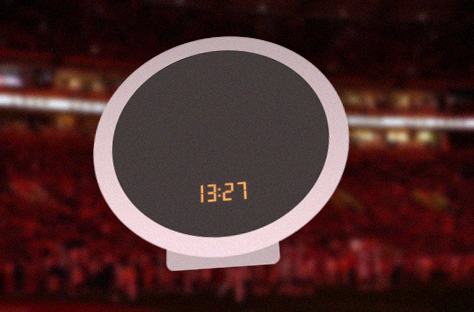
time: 13:27
